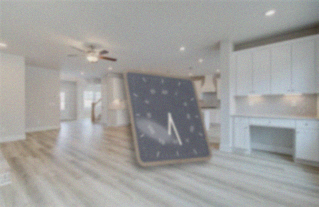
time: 6:28
